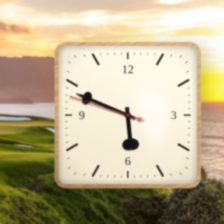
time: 5:48:48
